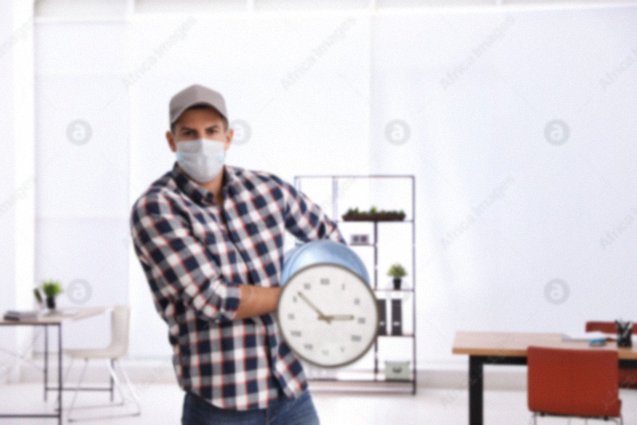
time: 2:52
